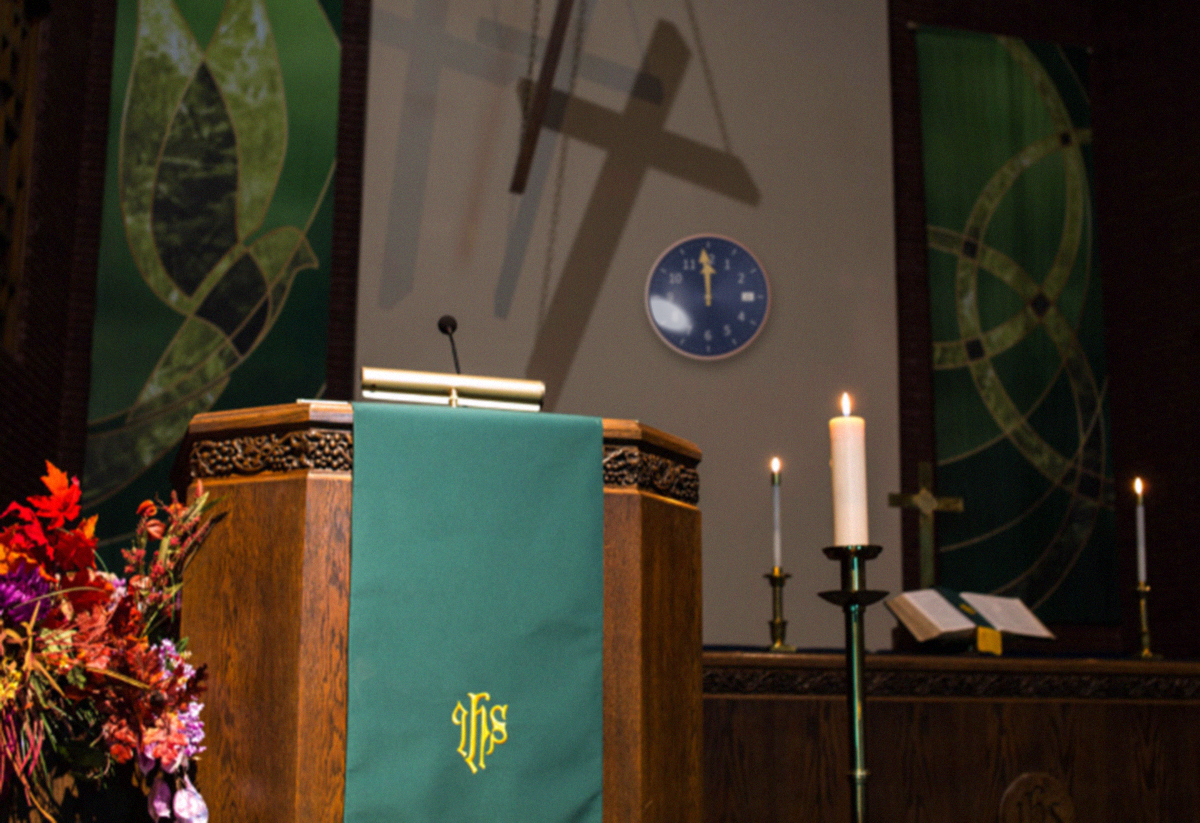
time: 11:59
